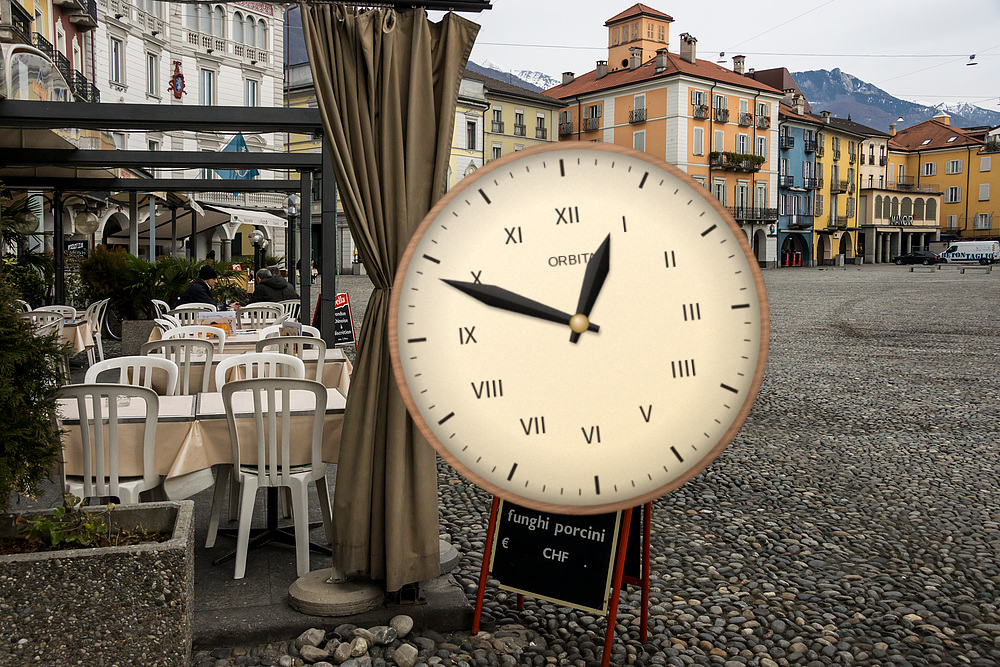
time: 12:49
